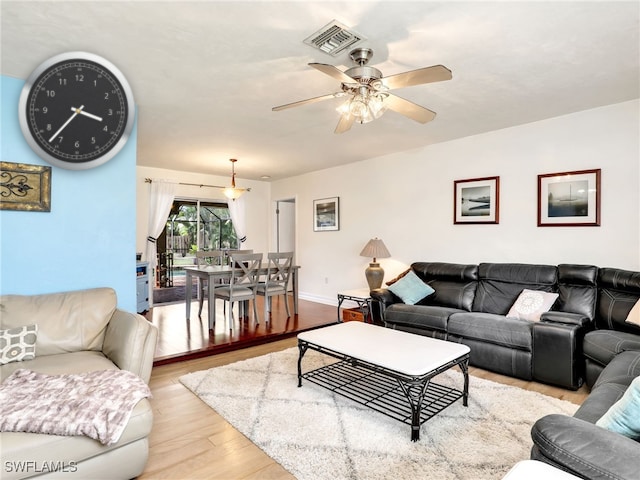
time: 3:37
